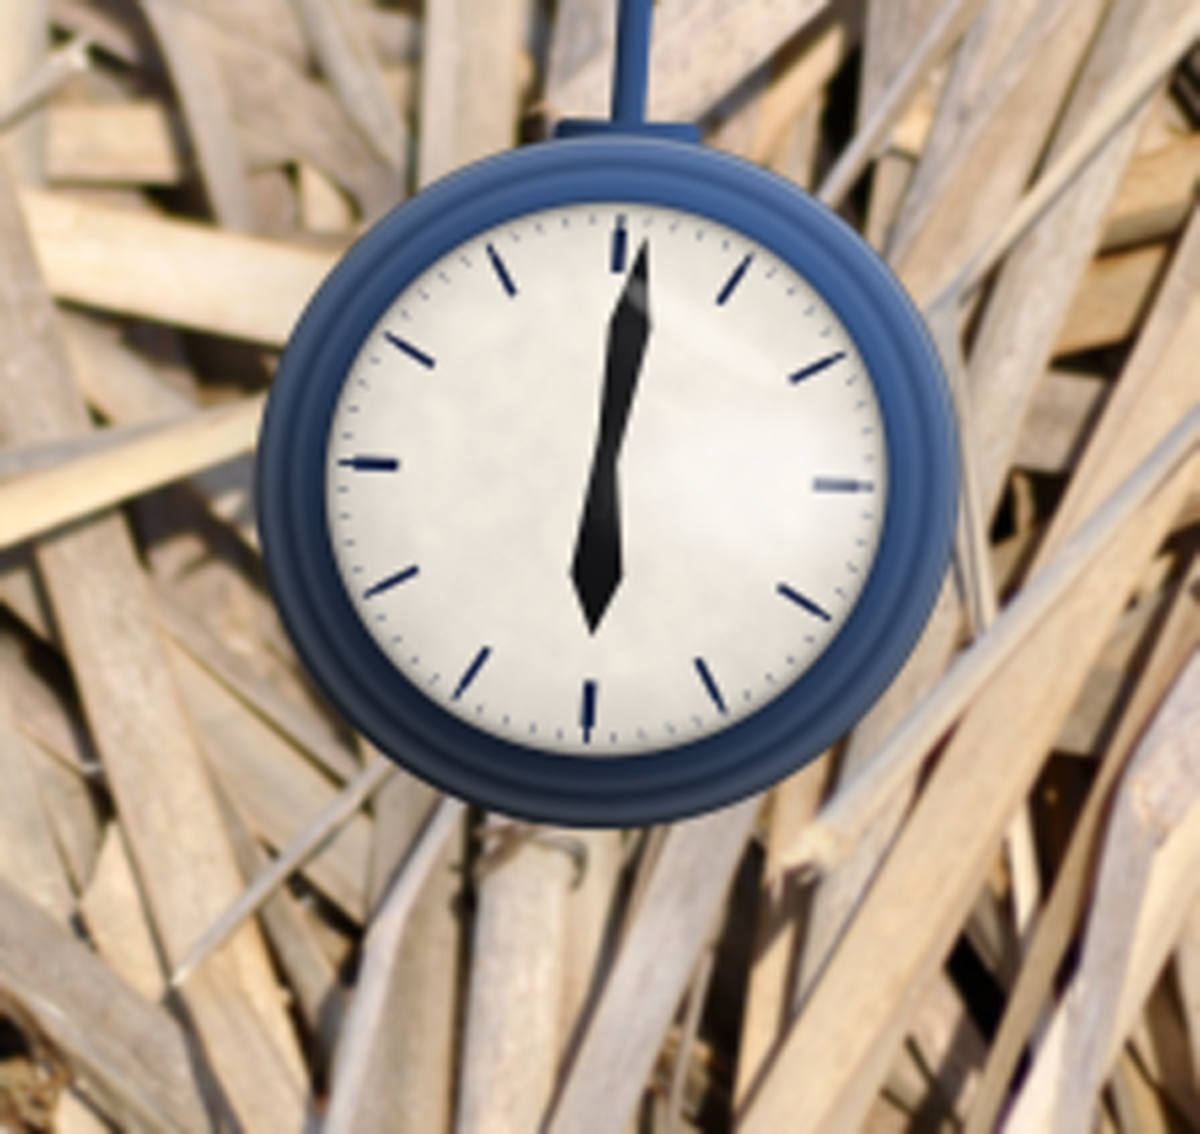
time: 6:01
